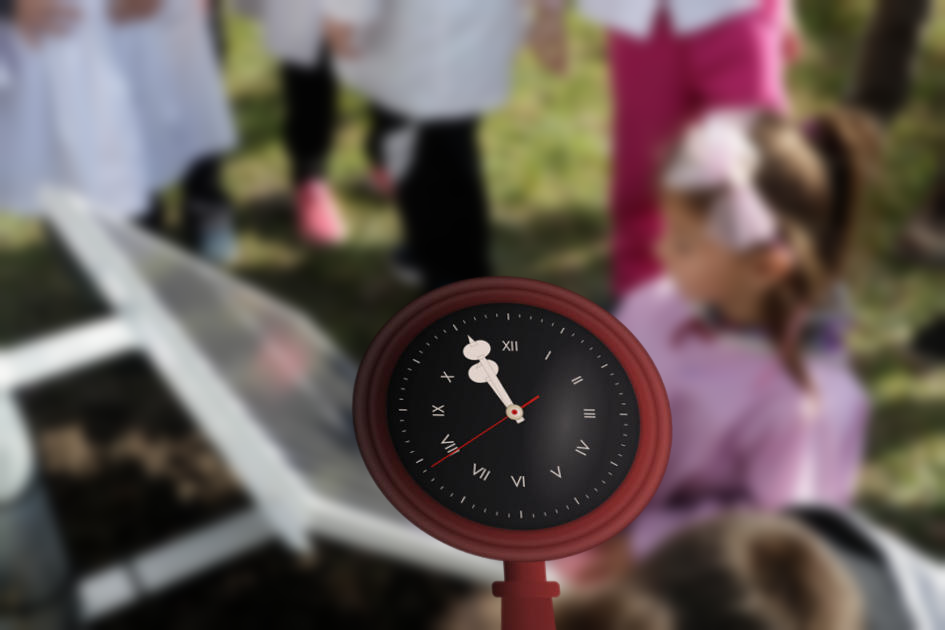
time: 10:55:39
